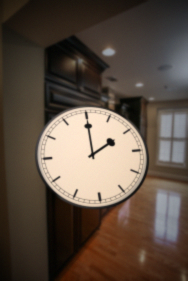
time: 2:00
